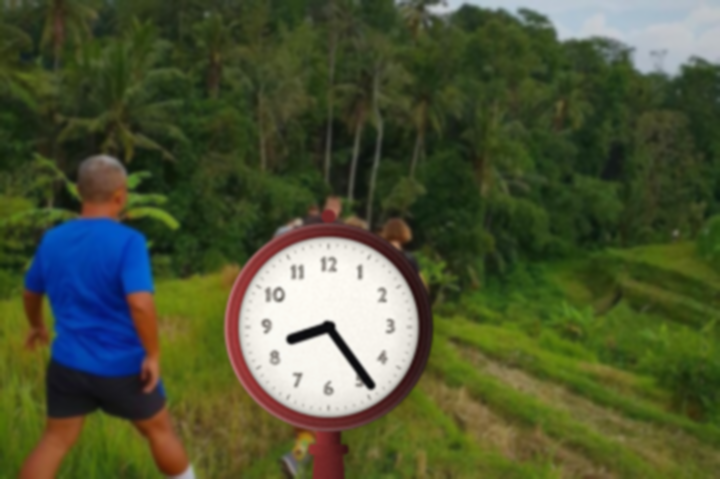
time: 8:24
